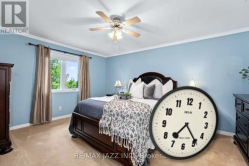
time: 7:24
